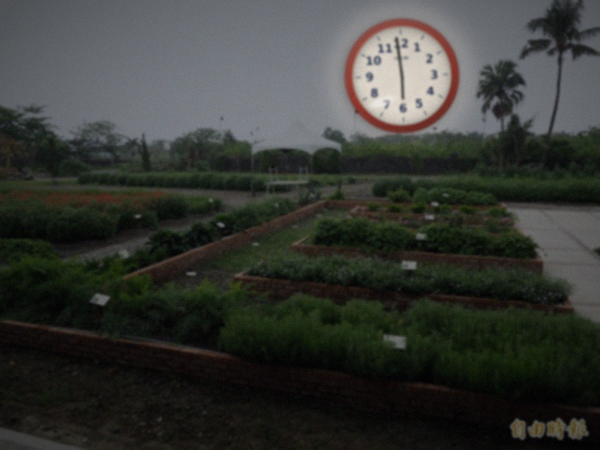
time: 5:59
